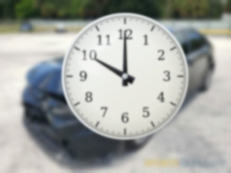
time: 10:00
